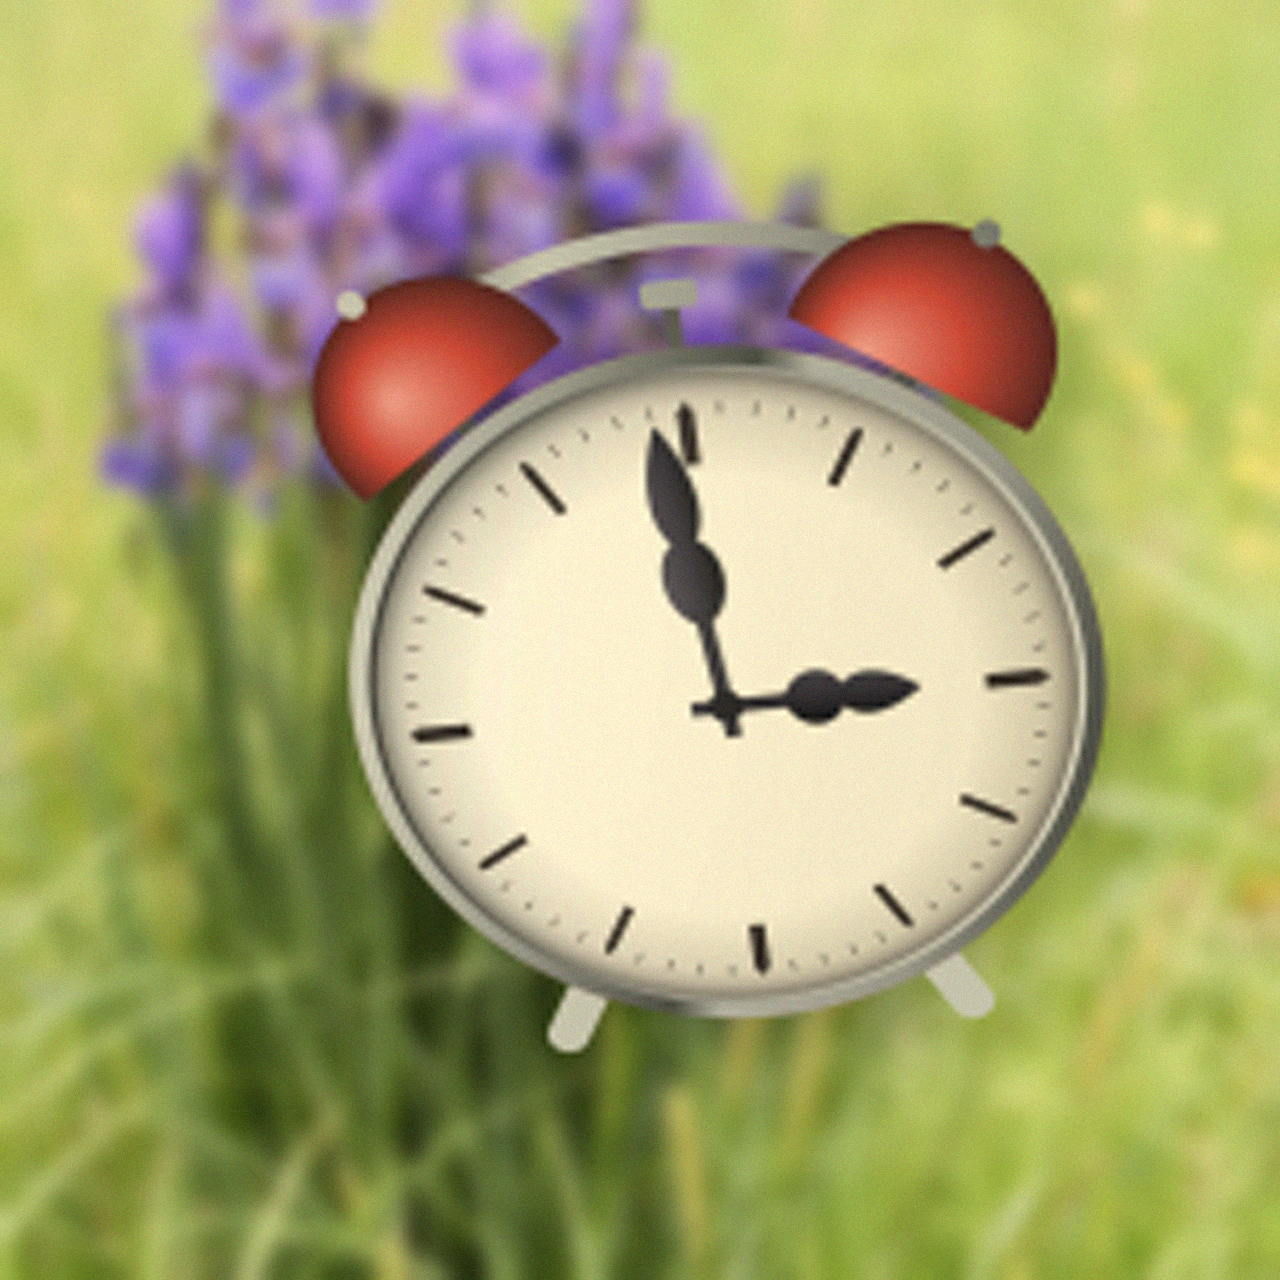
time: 2:59
